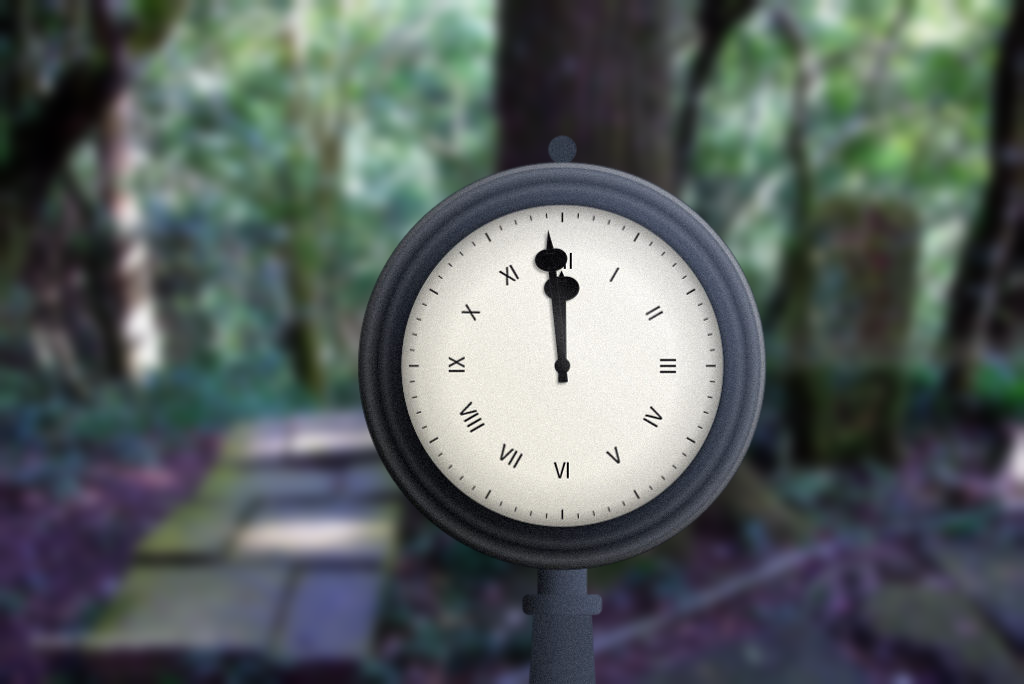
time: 11:59
